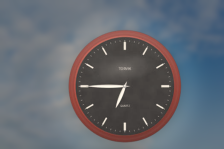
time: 6:45
